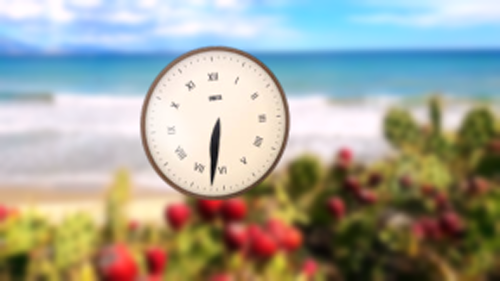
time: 6:32
